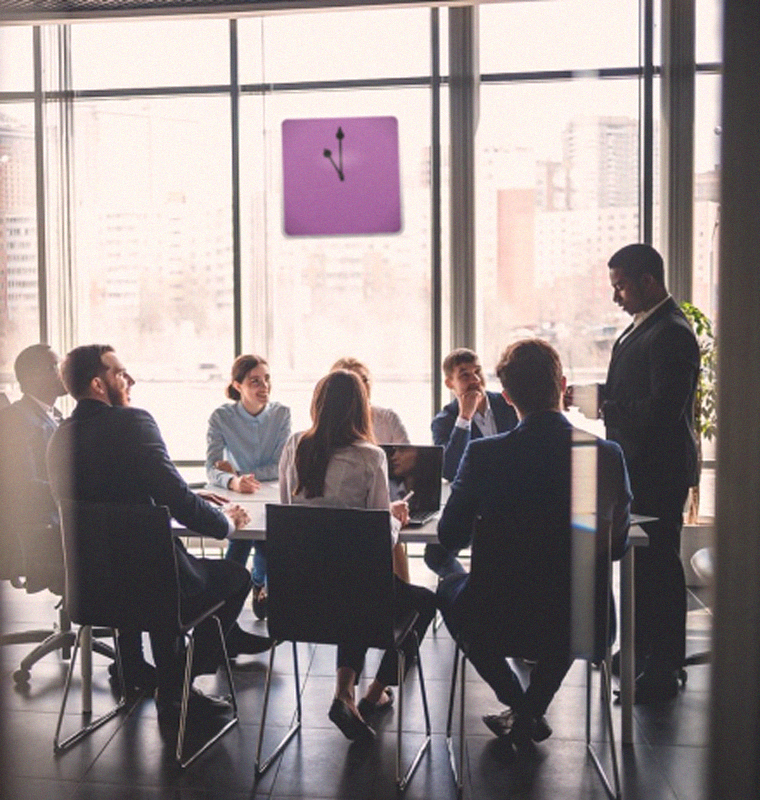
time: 11:00
